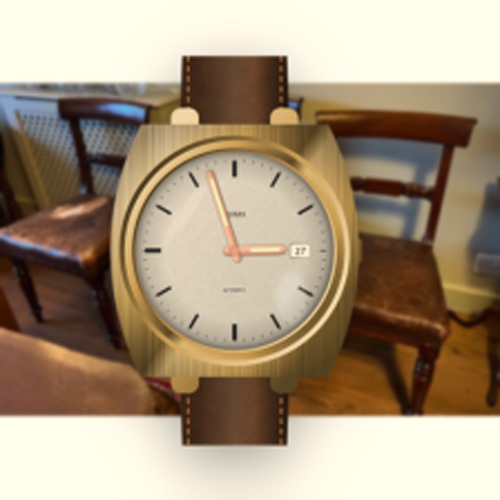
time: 2:57
